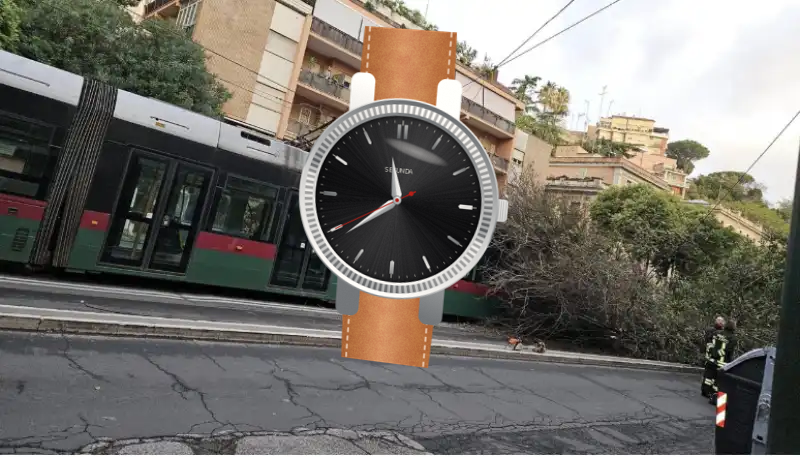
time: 11:38:40
